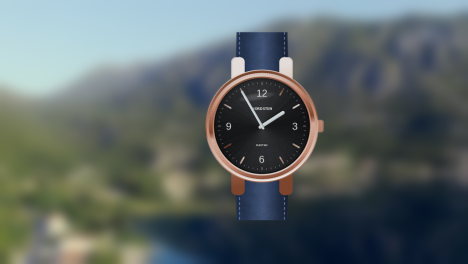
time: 1:55
